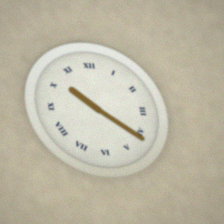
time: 10:21
